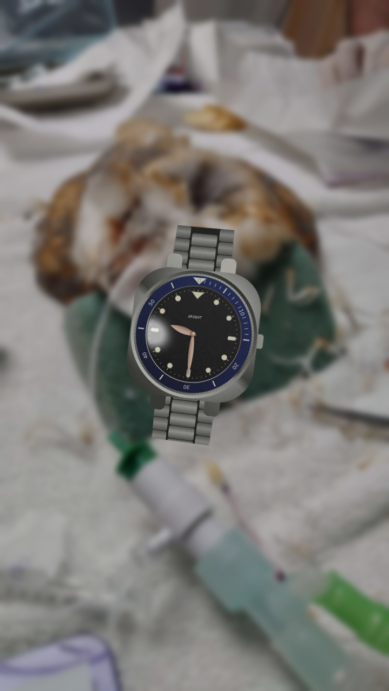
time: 9:30
